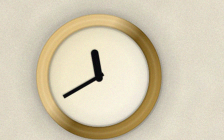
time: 11:40
